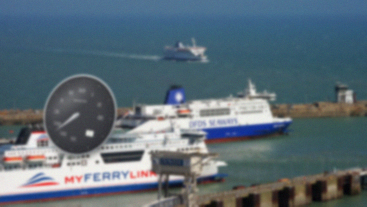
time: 7:38
